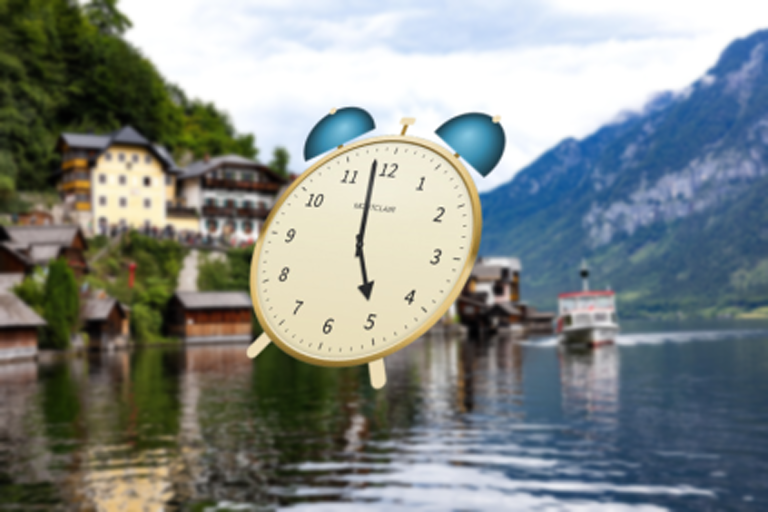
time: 4:58
